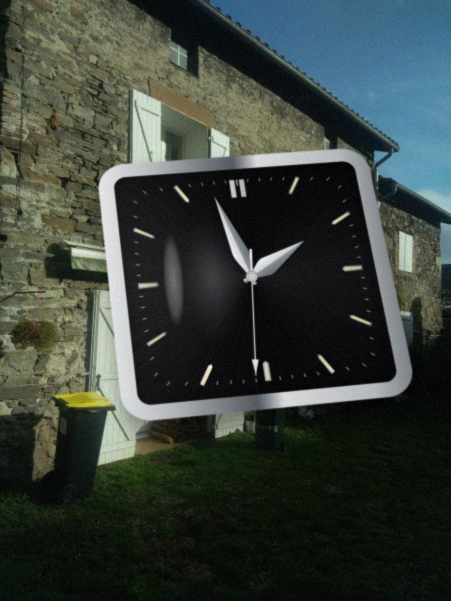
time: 1:57:31
